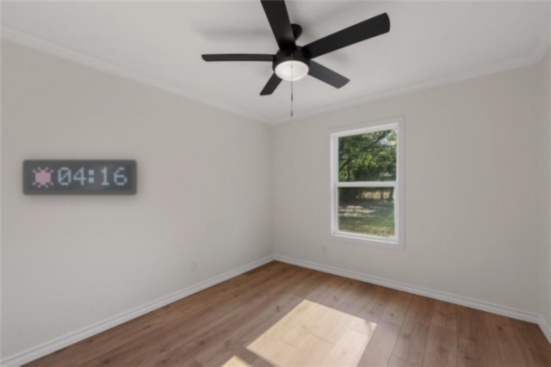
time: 4:16
